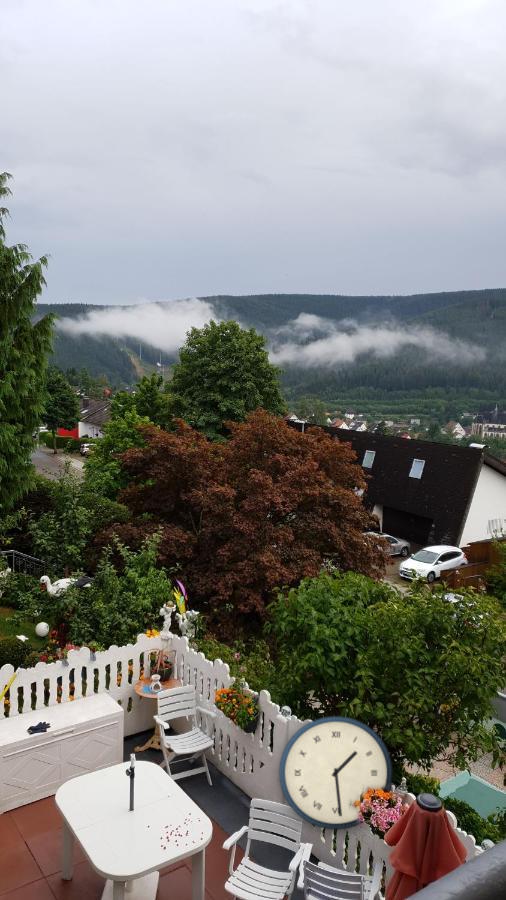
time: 1:29
